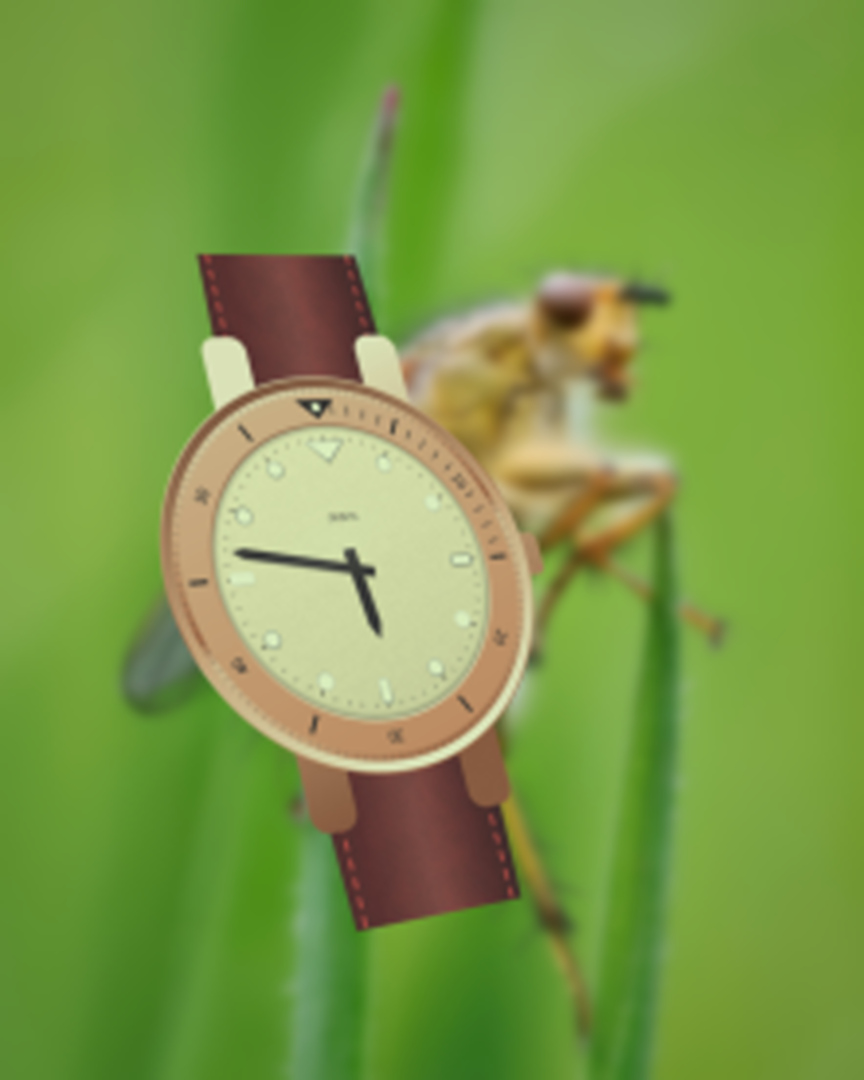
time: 5:47
